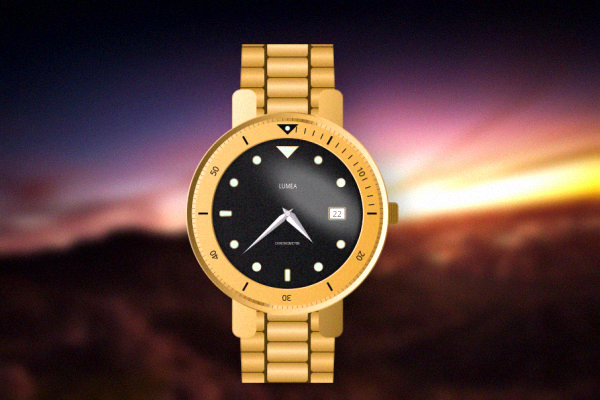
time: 4:38
